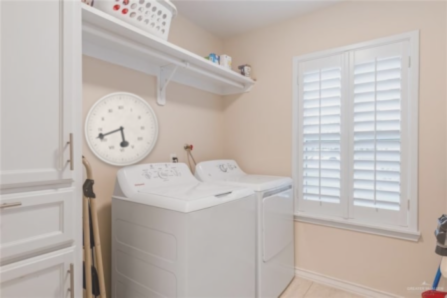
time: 5:42
